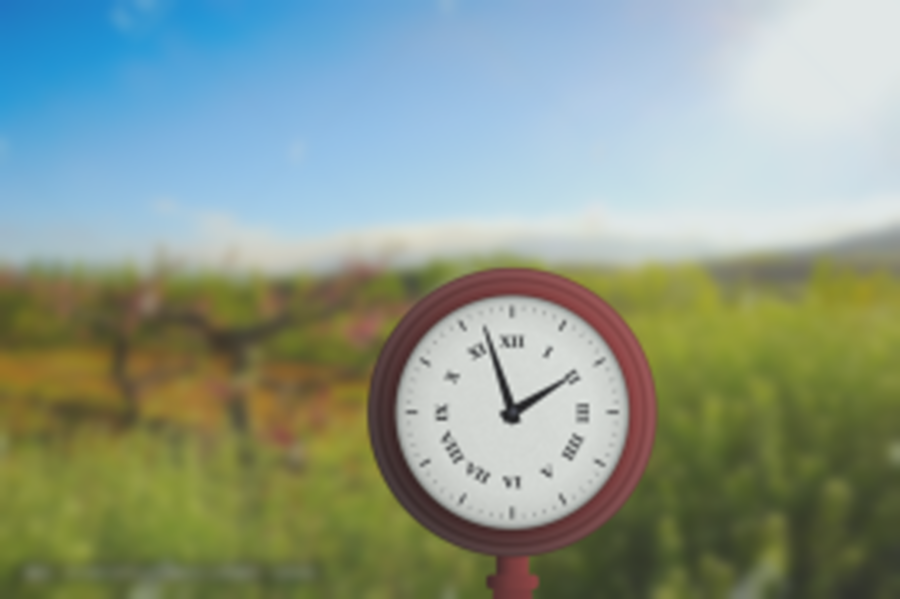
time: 1:57
